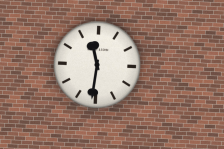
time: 11:31
